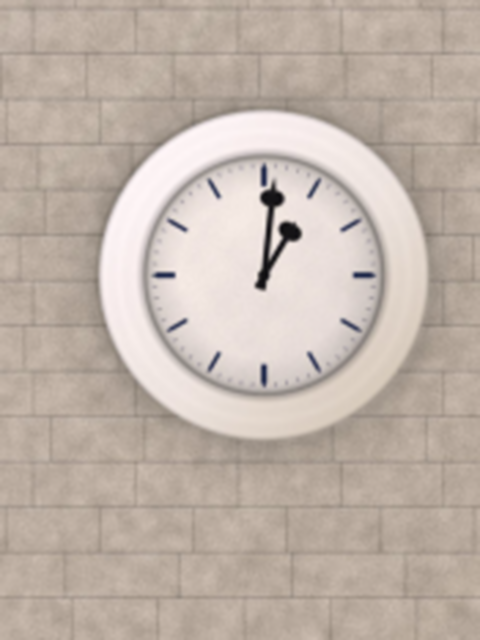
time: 1:01
